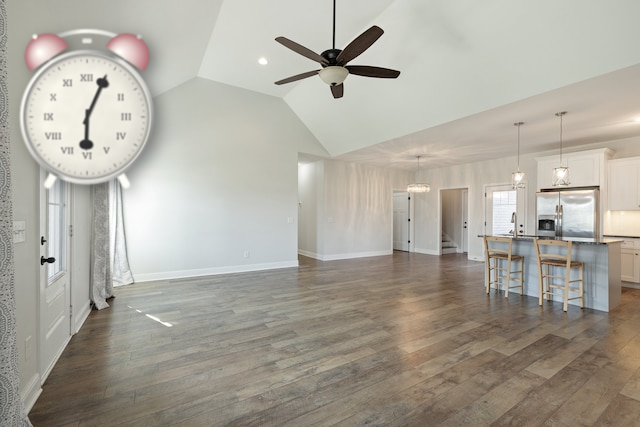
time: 6:04
